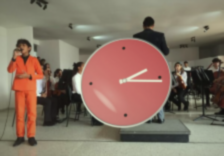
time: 2:16
